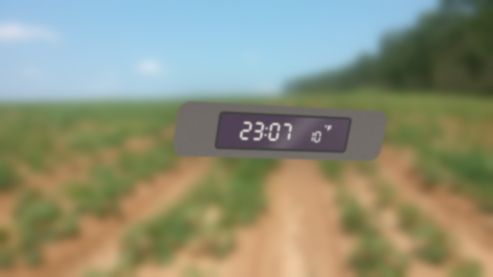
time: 23:07
